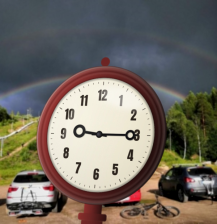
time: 9:15
